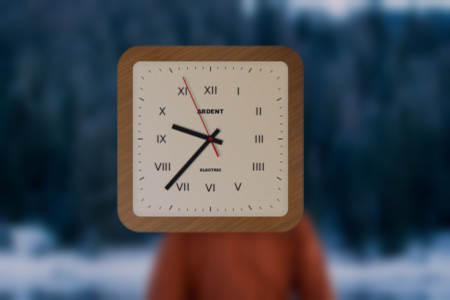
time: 9:36:56
